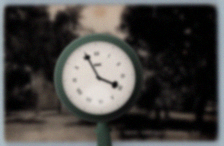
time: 3:56
